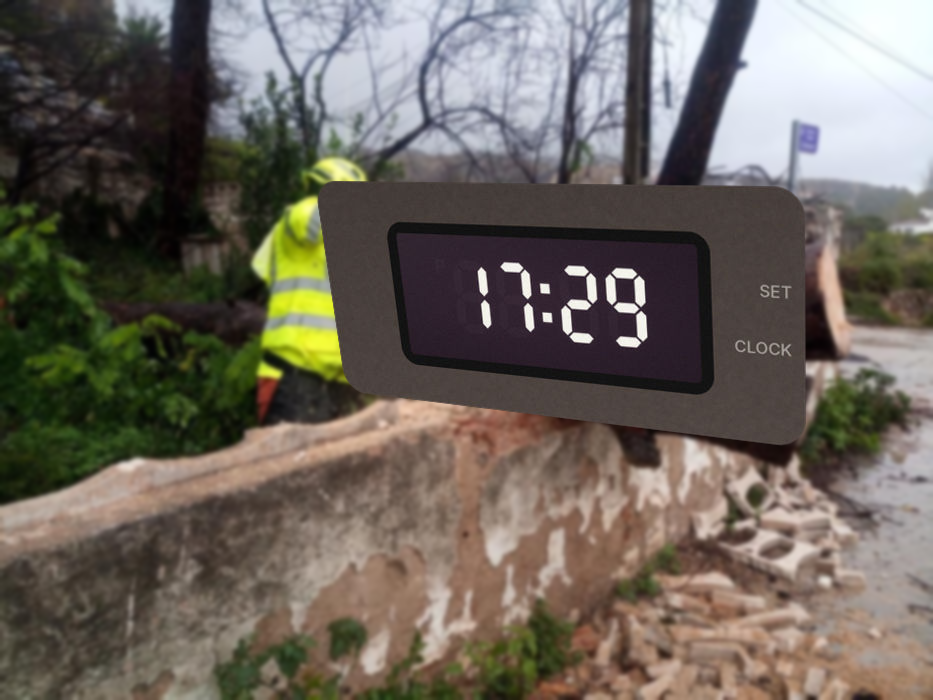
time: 17:29
